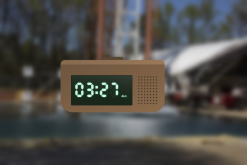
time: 3:27
